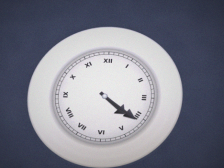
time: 4:21
